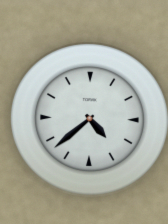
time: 4:38
